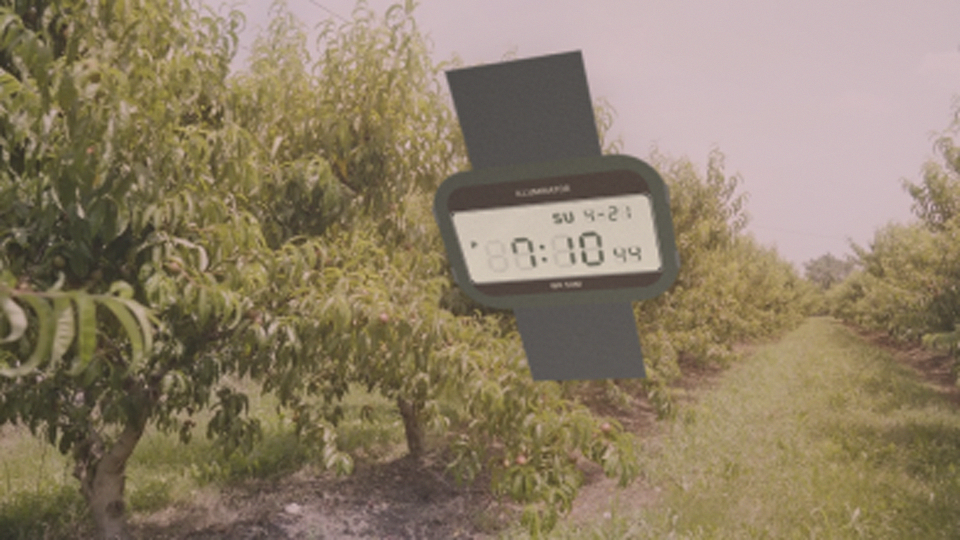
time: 7:10:44
